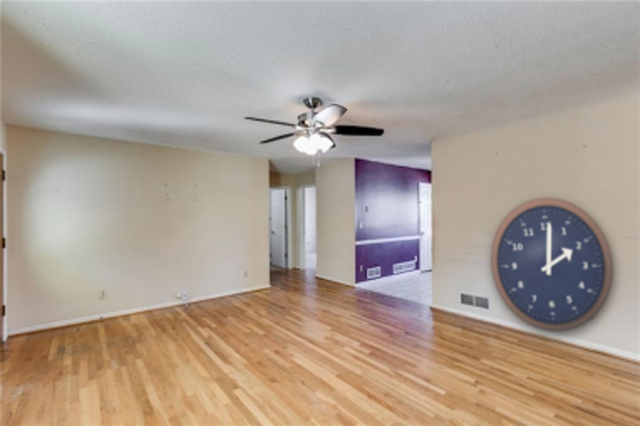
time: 2:01
